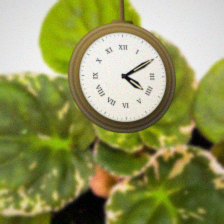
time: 4:10
